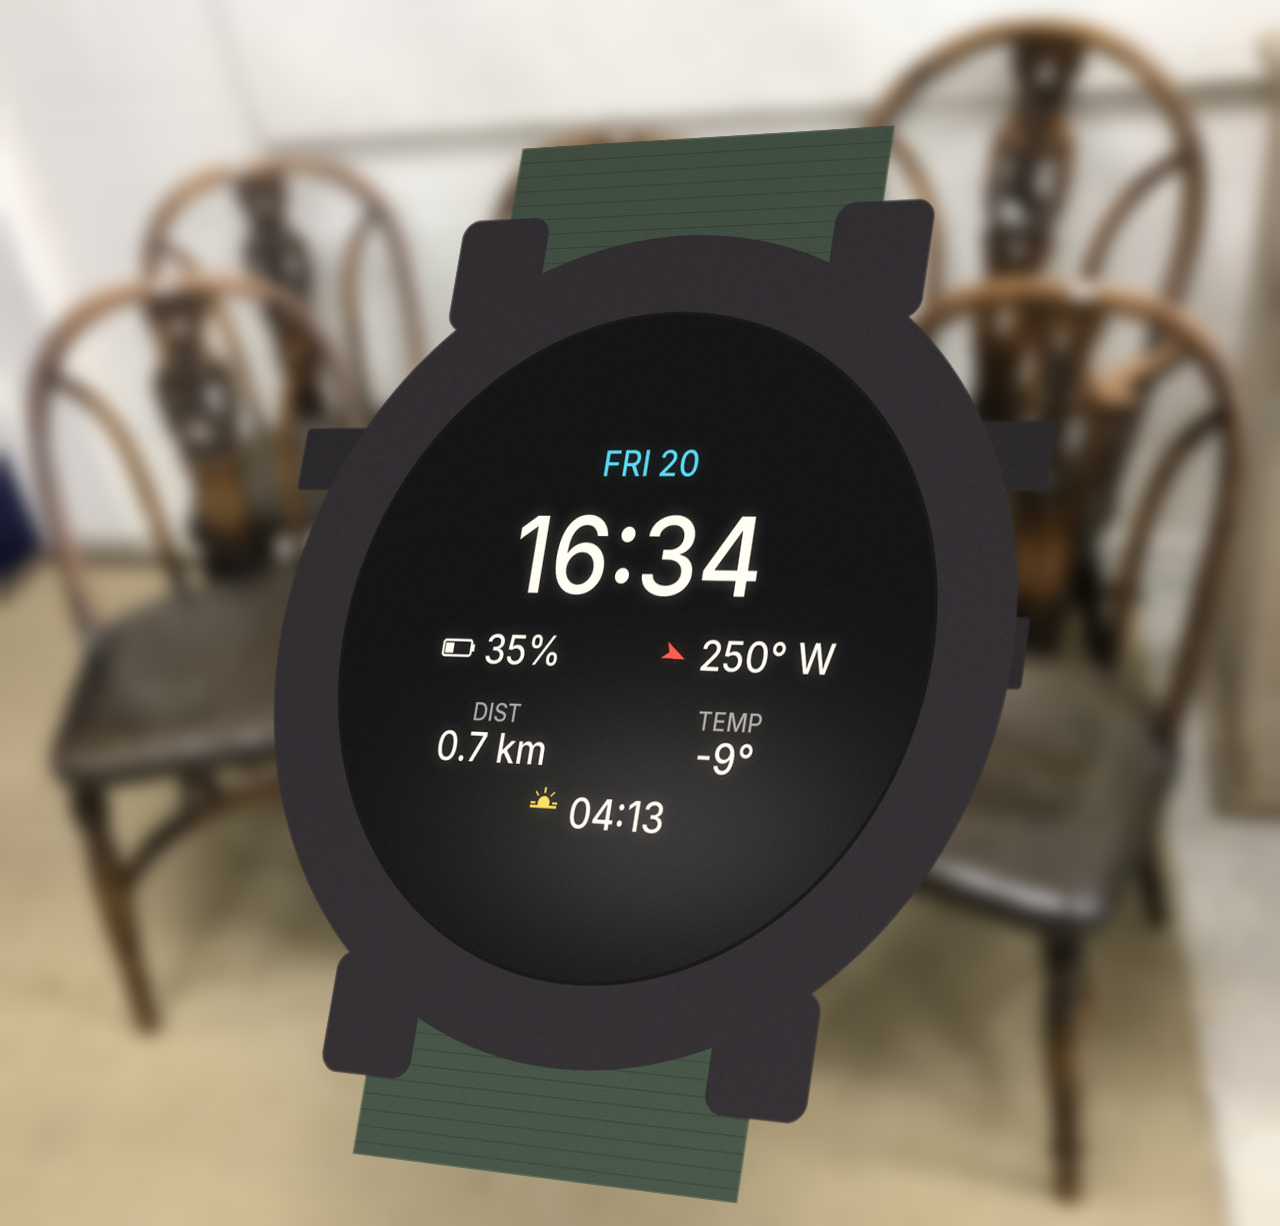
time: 16:34
